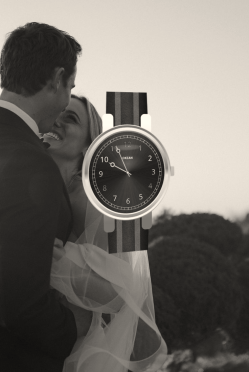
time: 9:56
